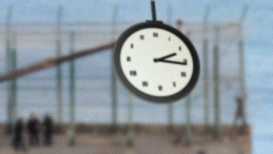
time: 2:16
